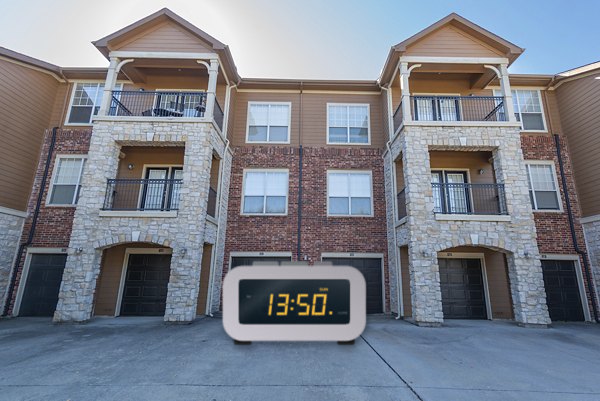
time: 13:50
